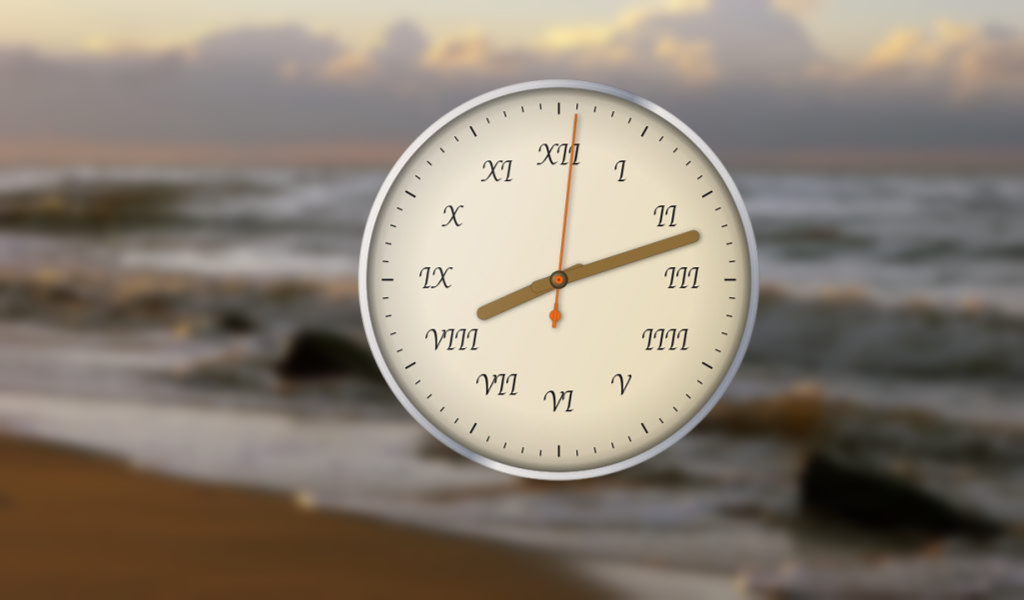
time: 8:12:01
